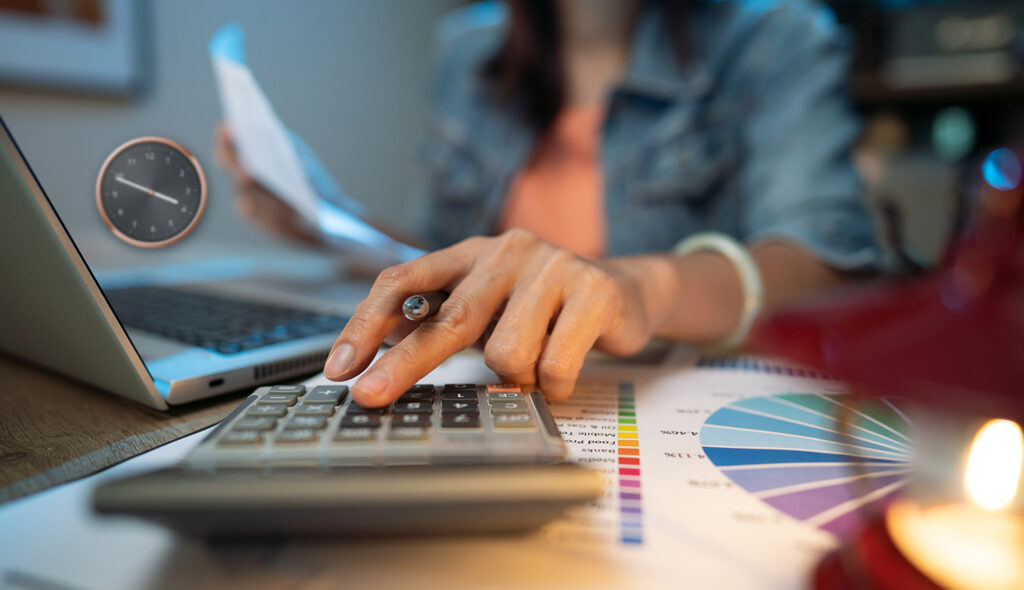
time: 3:49
